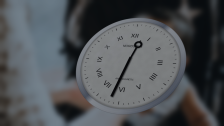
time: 12:32
